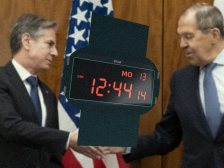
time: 12:44:14
